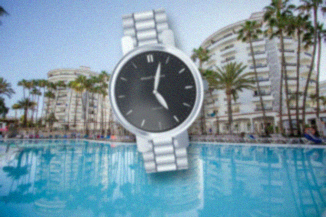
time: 5:03
